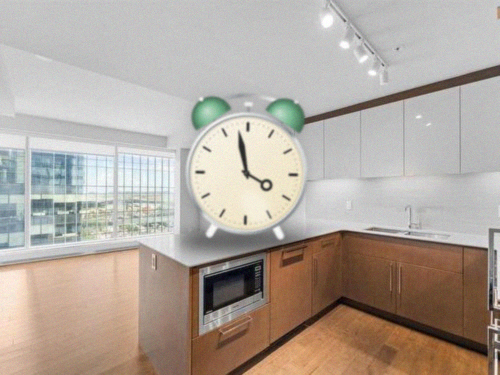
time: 3:58
